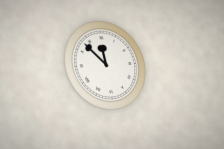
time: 11:53
